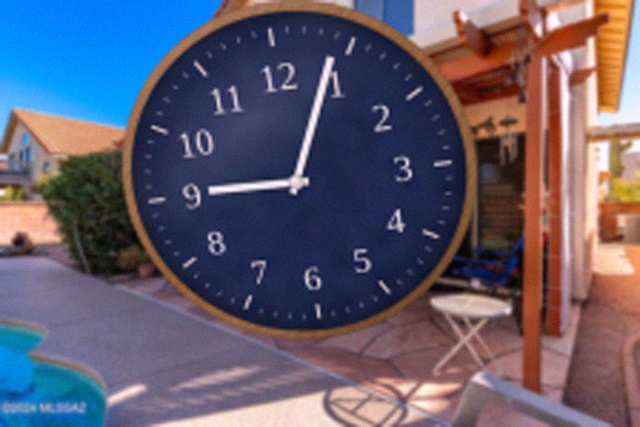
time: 9:04
